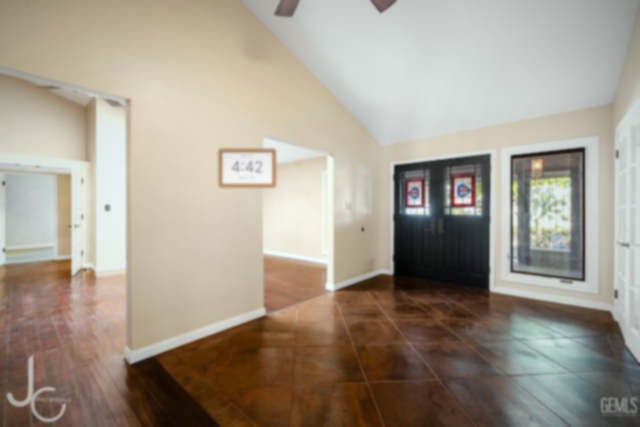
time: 4:42
